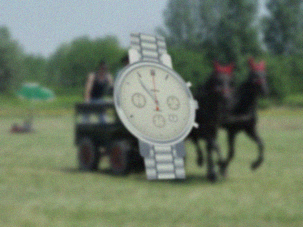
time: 10:54
